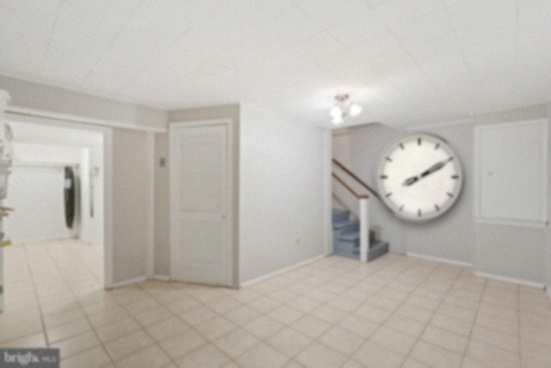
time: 8:10
